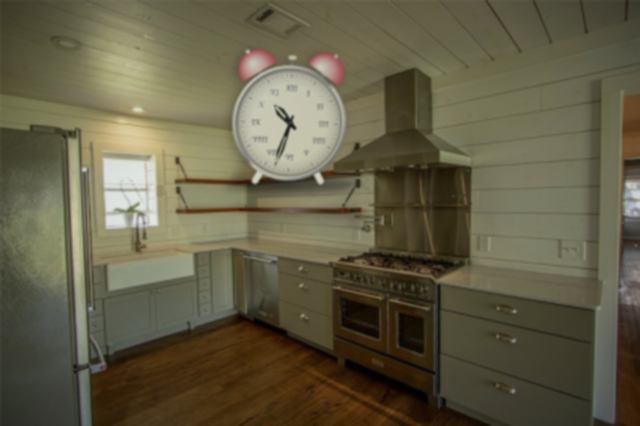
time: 10:33
